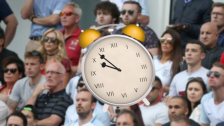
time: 9:53
